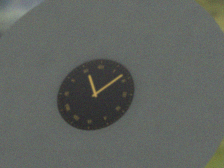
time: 11:08
